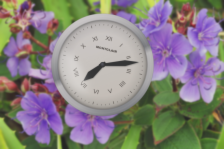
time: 7:12
